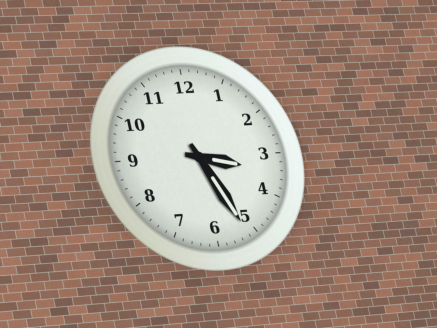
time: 3:26
